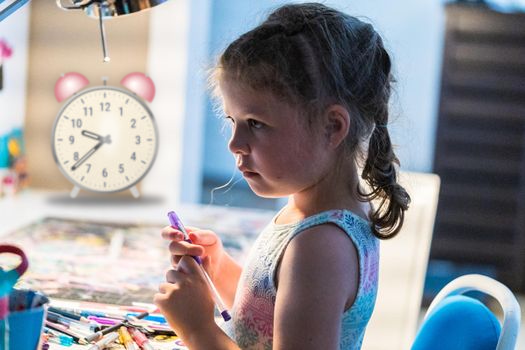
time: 9:38
